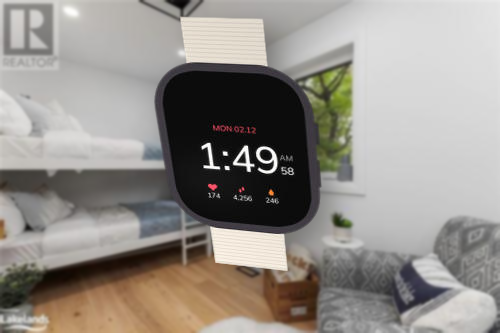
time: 1:49:58
